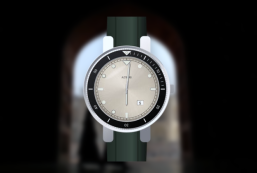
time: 6:01
